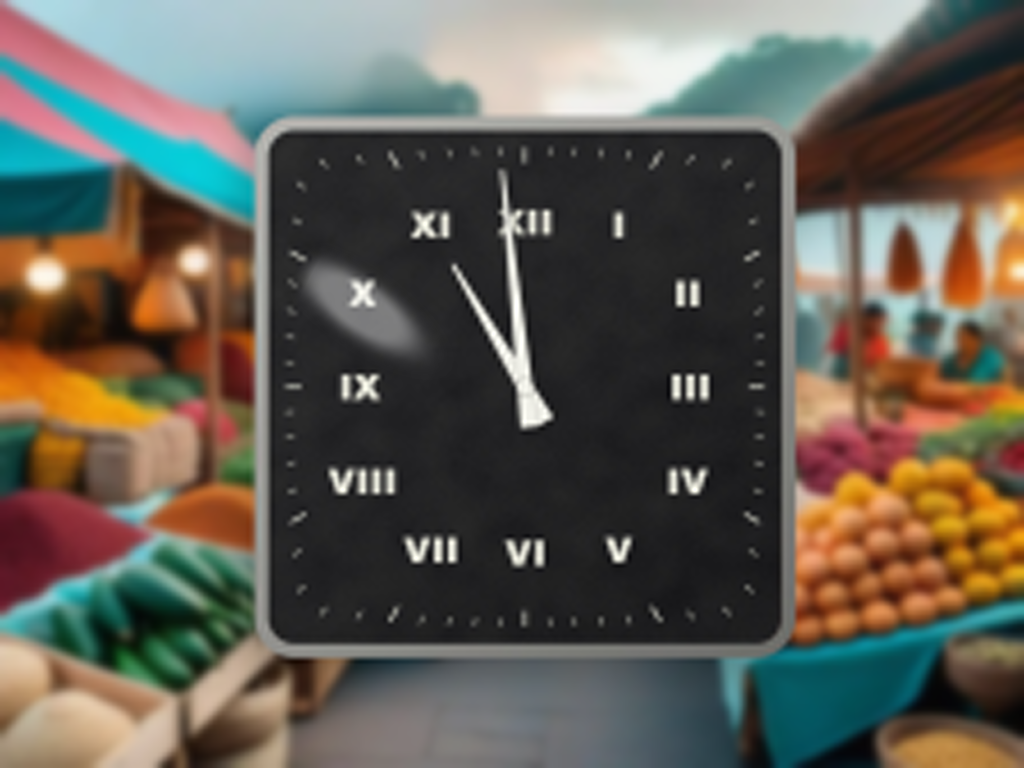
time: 10:59
